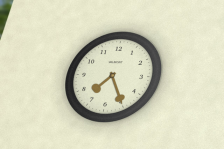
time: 7:25
